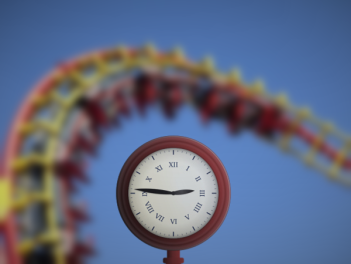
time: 2:46
